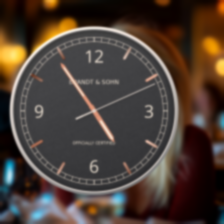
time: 4:54:11
